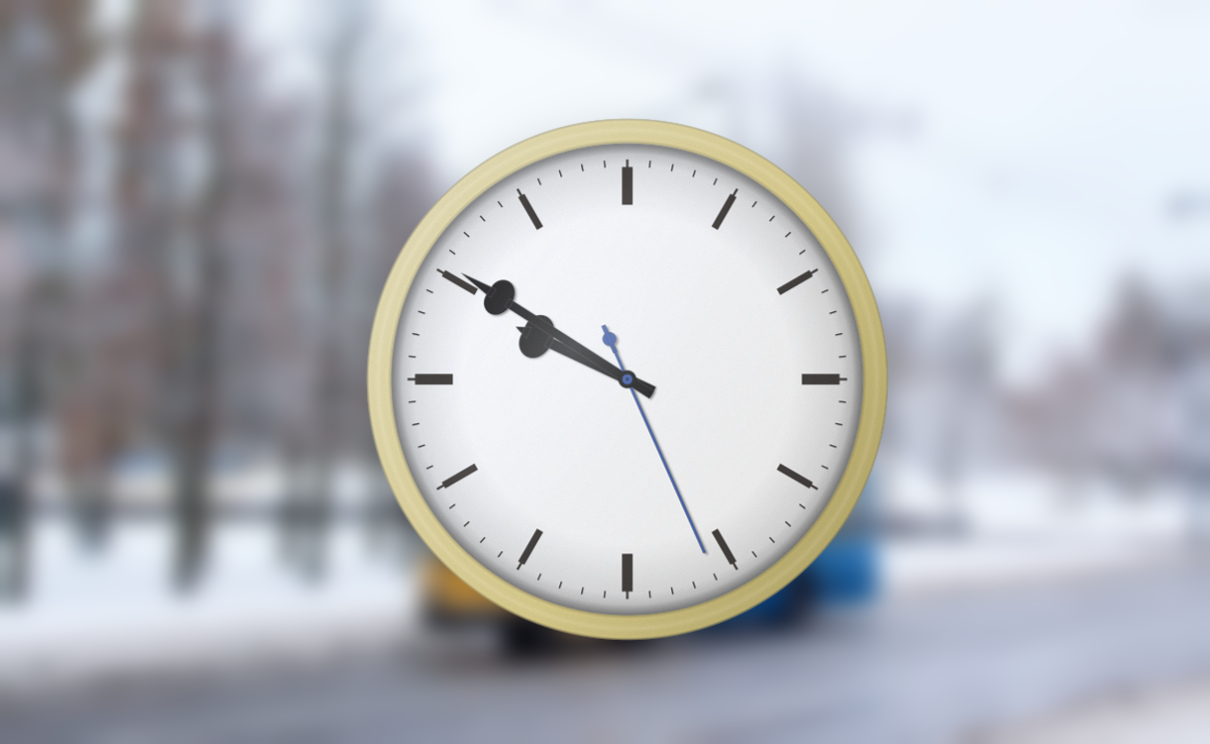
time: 9:50:26
